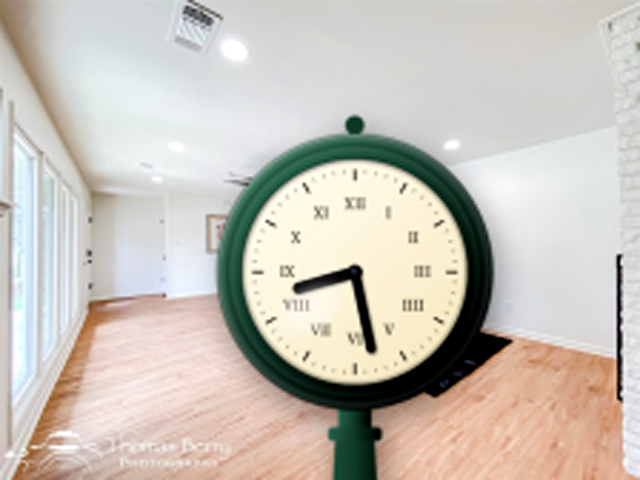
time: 8:28
